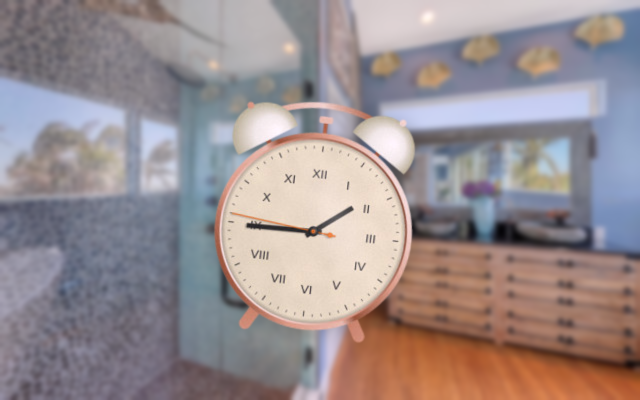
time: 1:44:46
